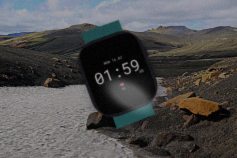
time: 1:59
